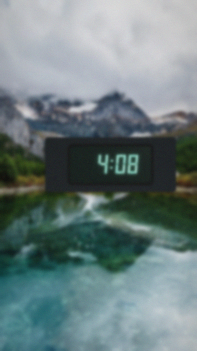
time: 4:08
